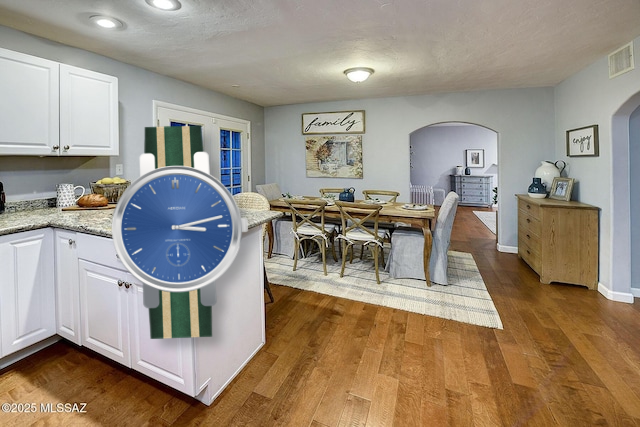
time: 3:13
